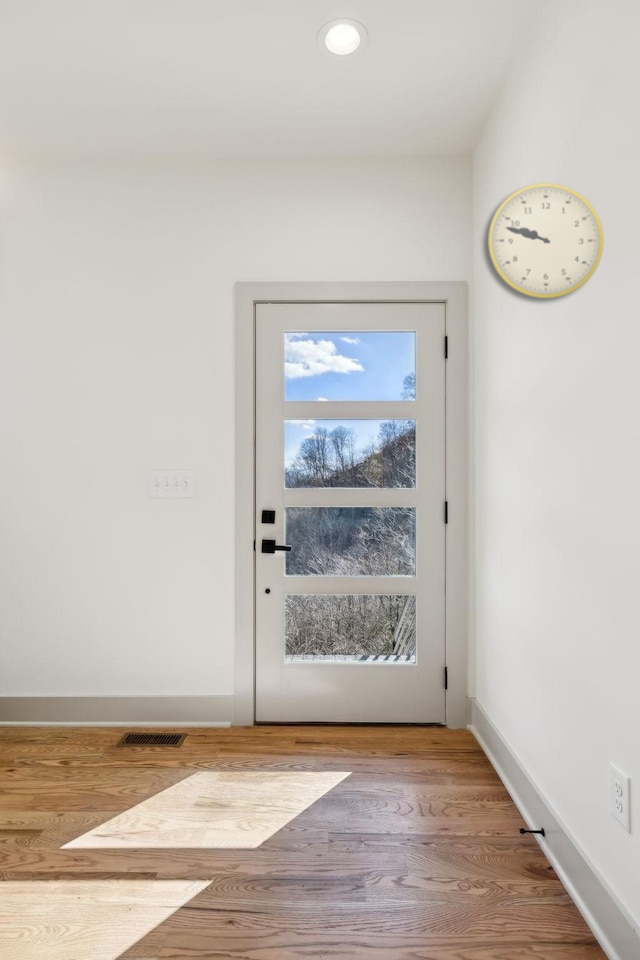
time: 9:48
